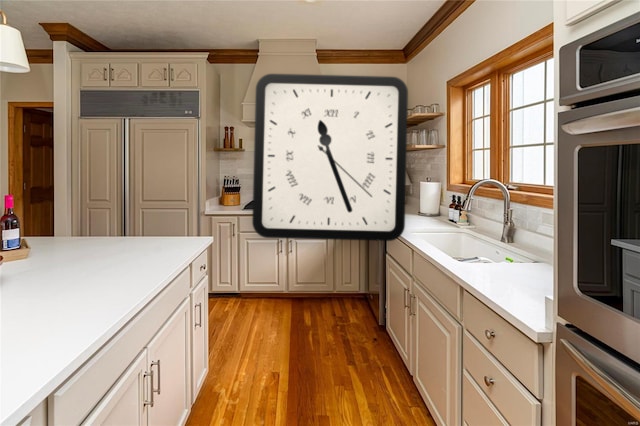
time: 11:26:22
